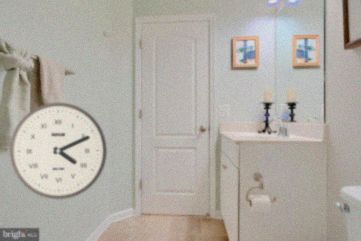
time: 4:11
